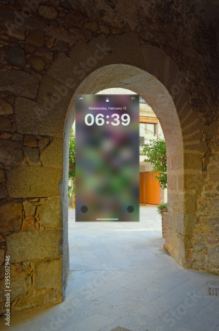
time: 6:39
